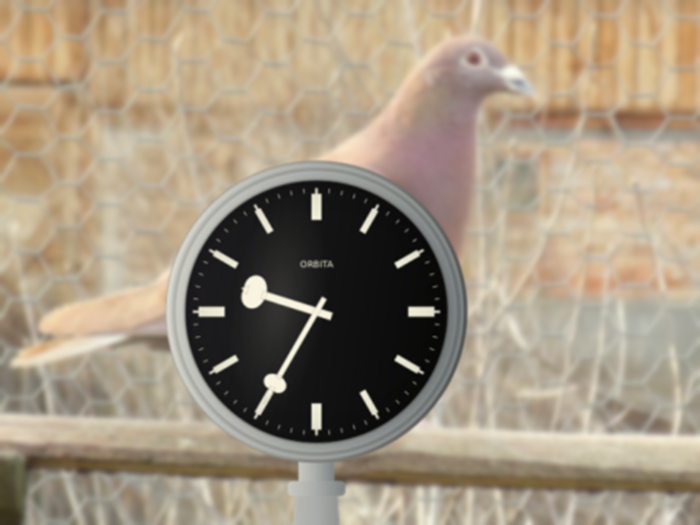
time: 9:35
